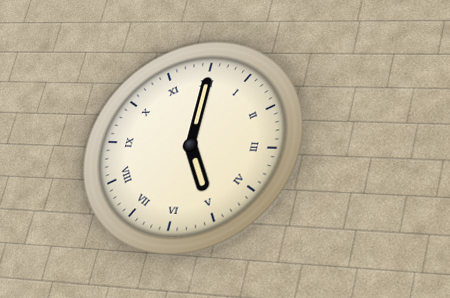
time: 5:00
